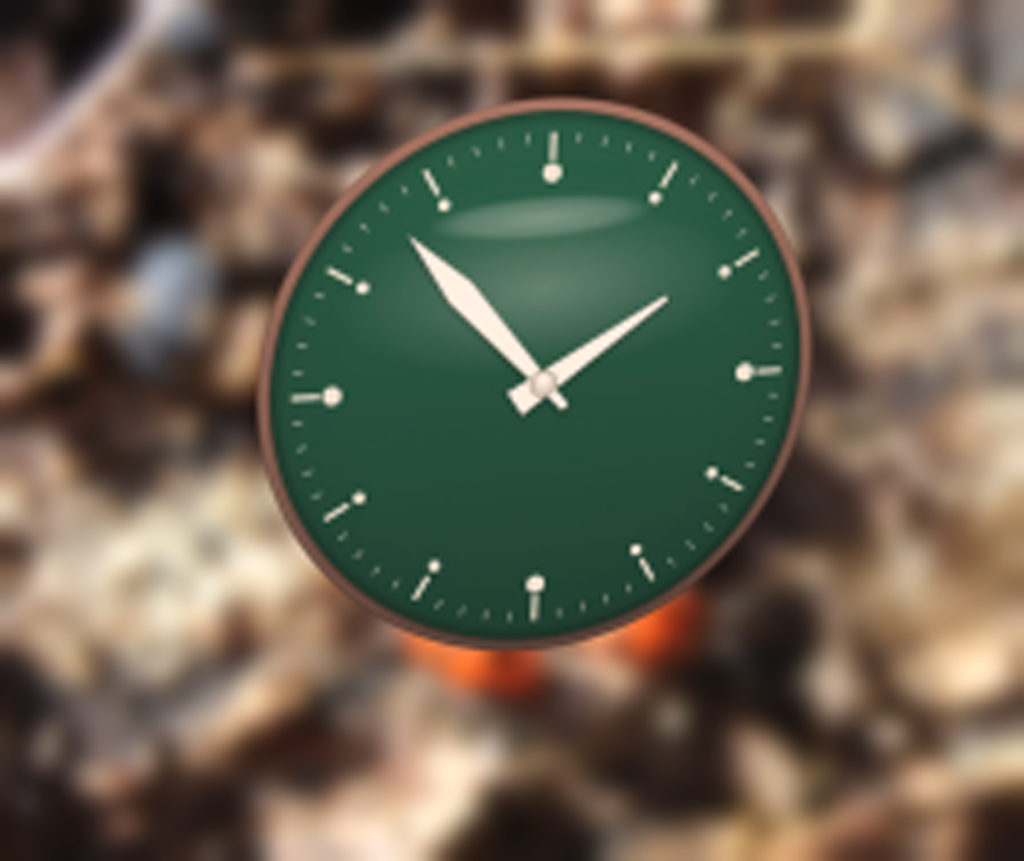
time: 1:53
